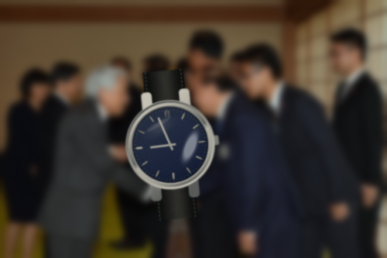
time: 8:57
